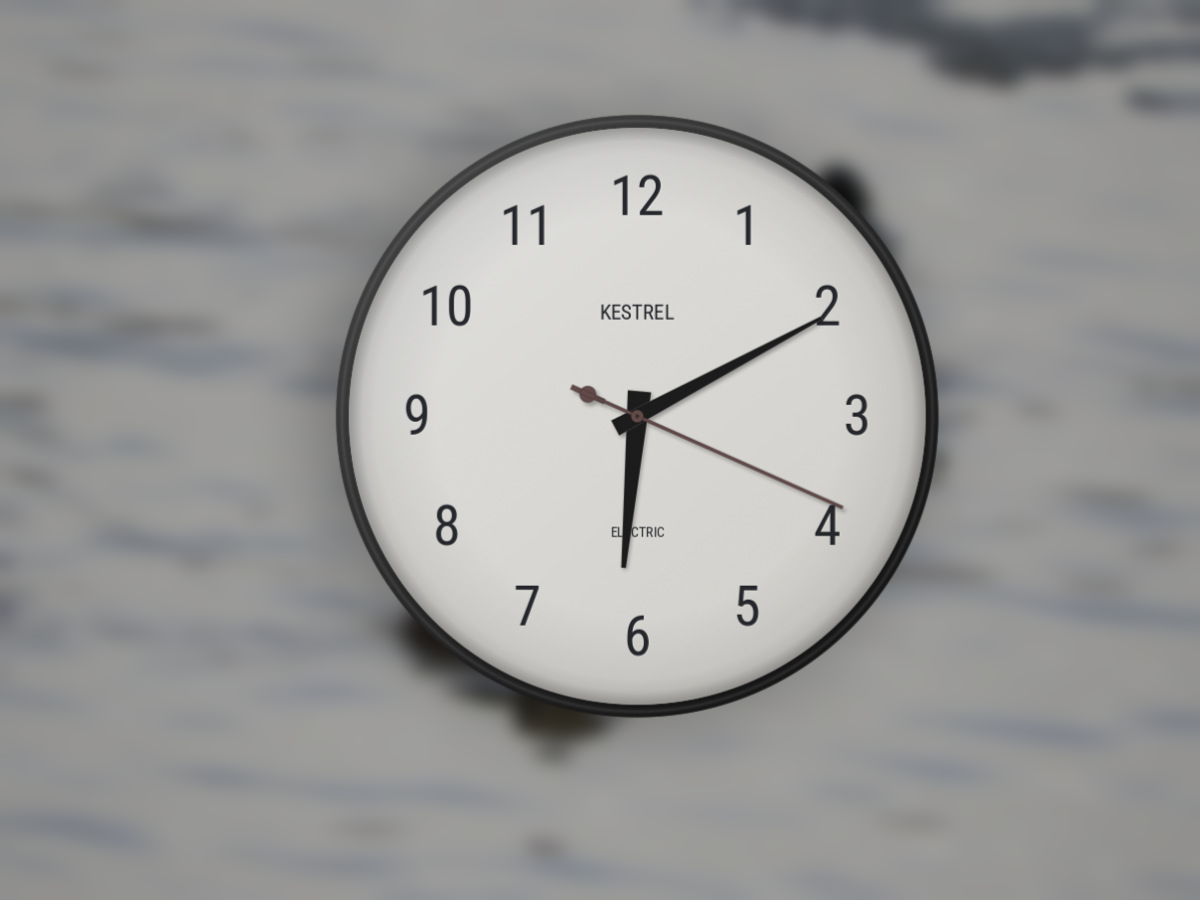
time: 6:10:19
